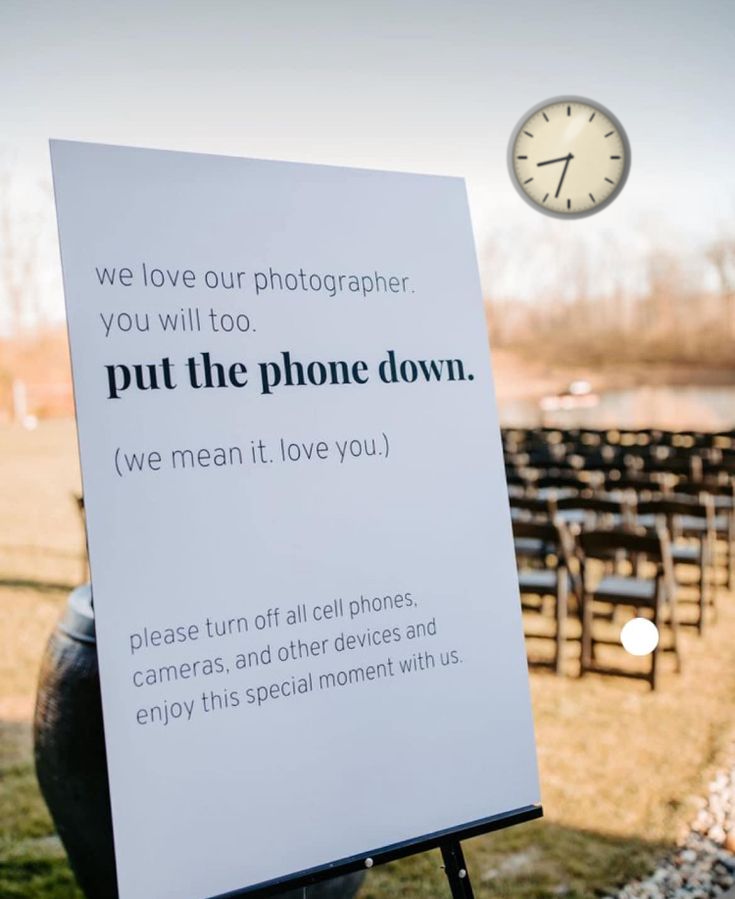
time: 8:33
